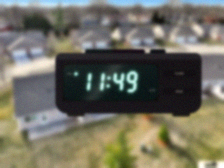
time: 11:49
